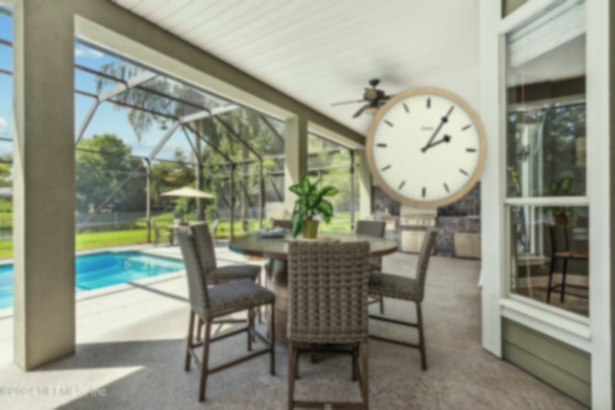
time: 2:05
